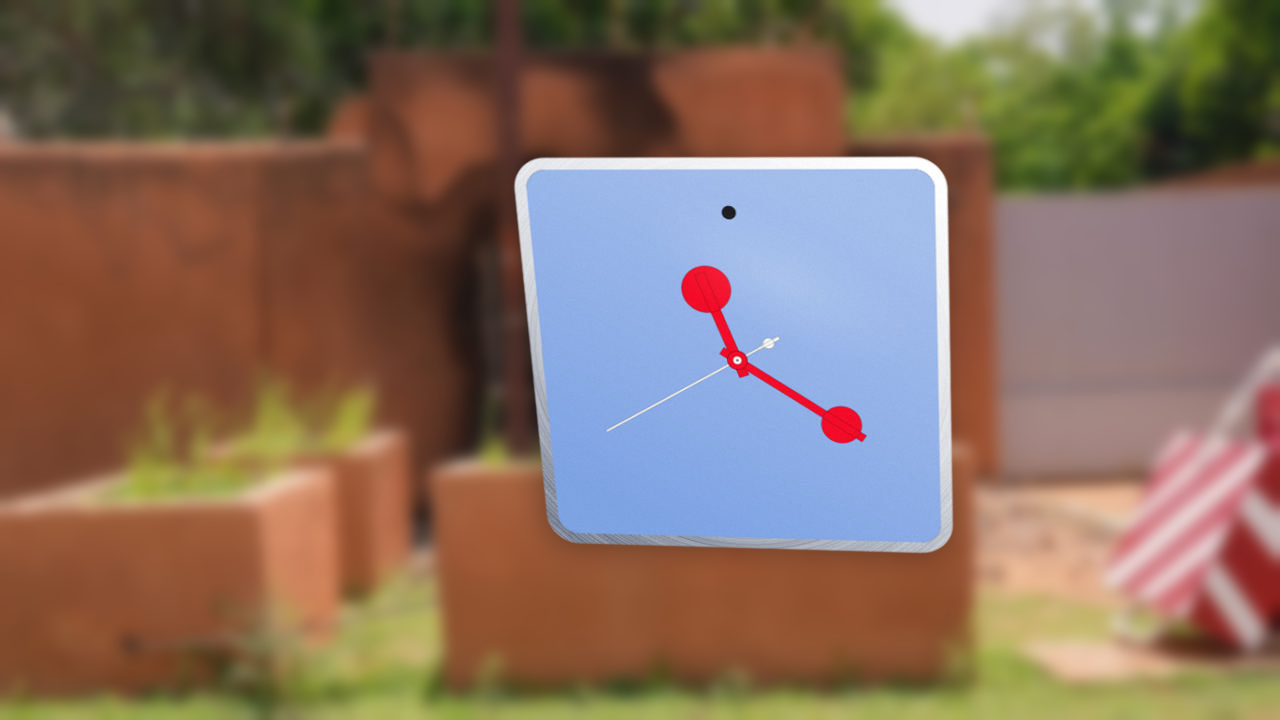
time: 11:20:40
